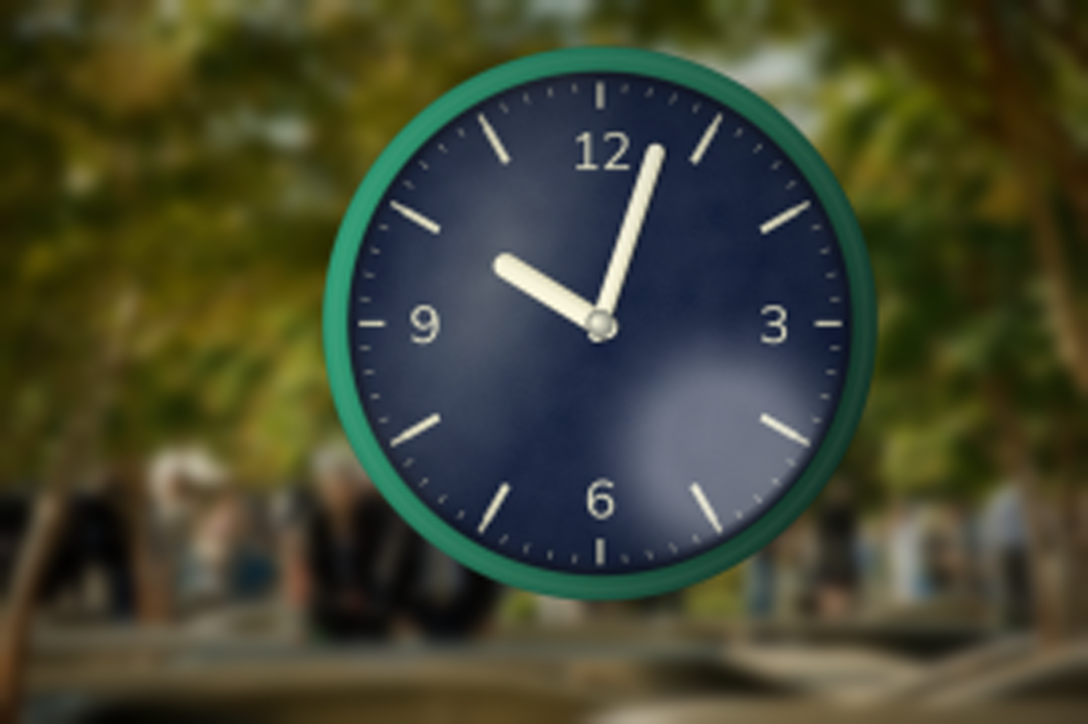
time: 10:03
